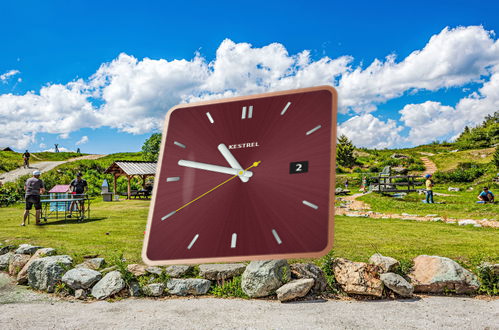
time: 10:47:40
